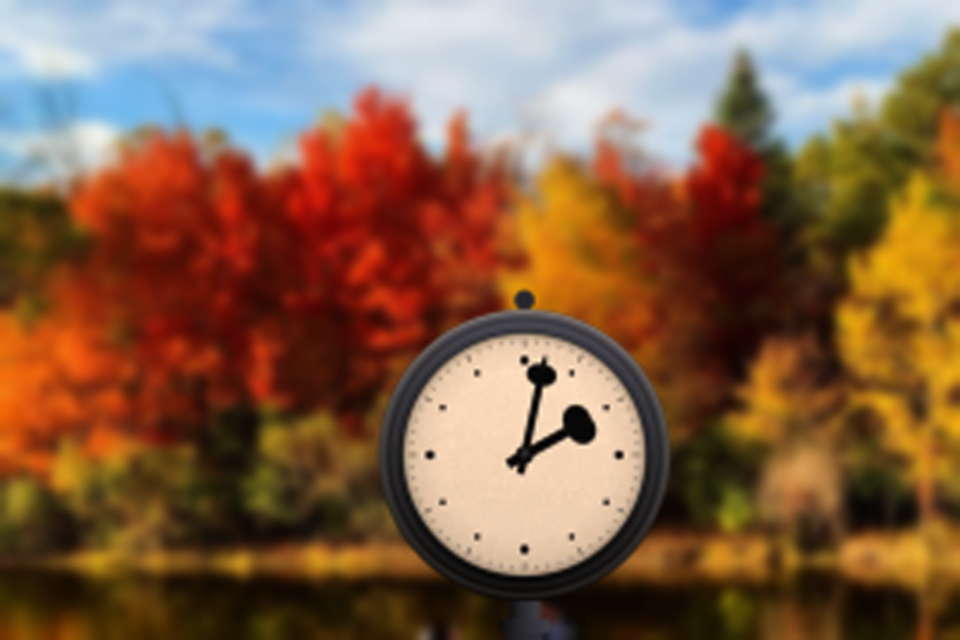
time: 2:02
